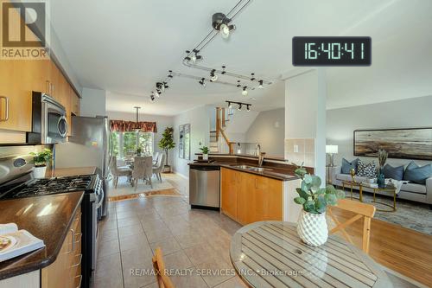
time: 16:40:41
